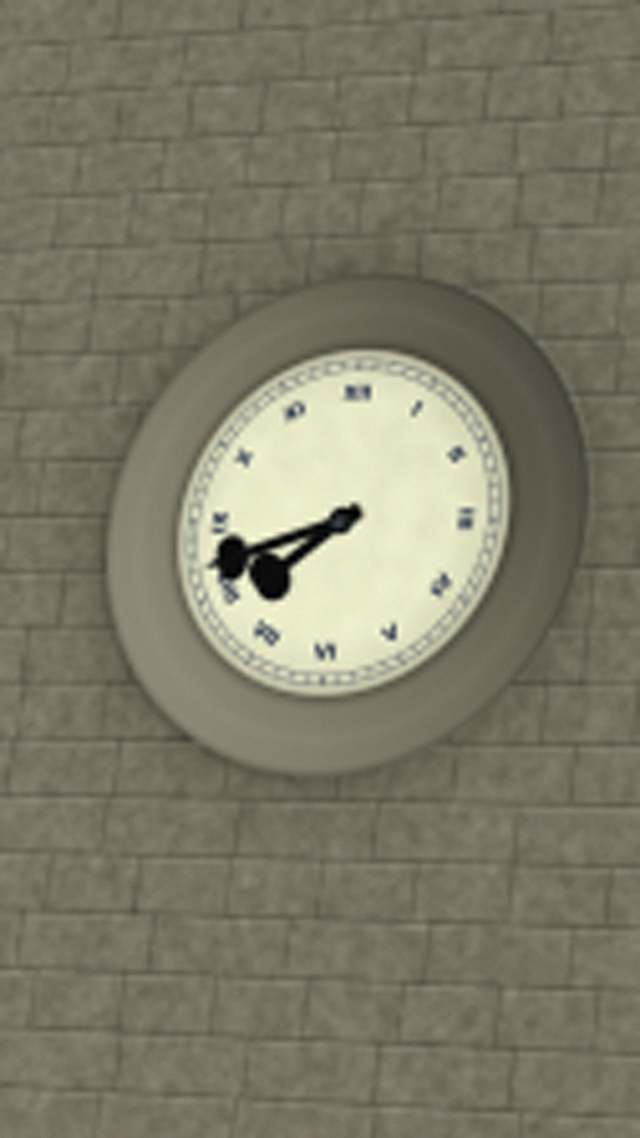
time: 7:42
